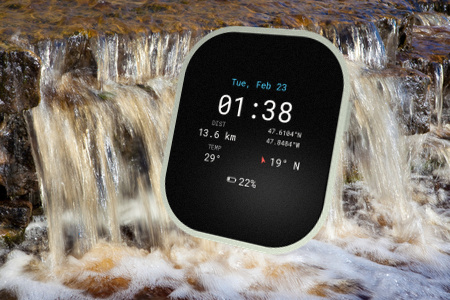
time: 1:38
